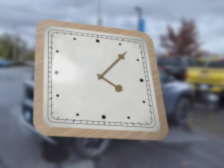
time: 4:07
